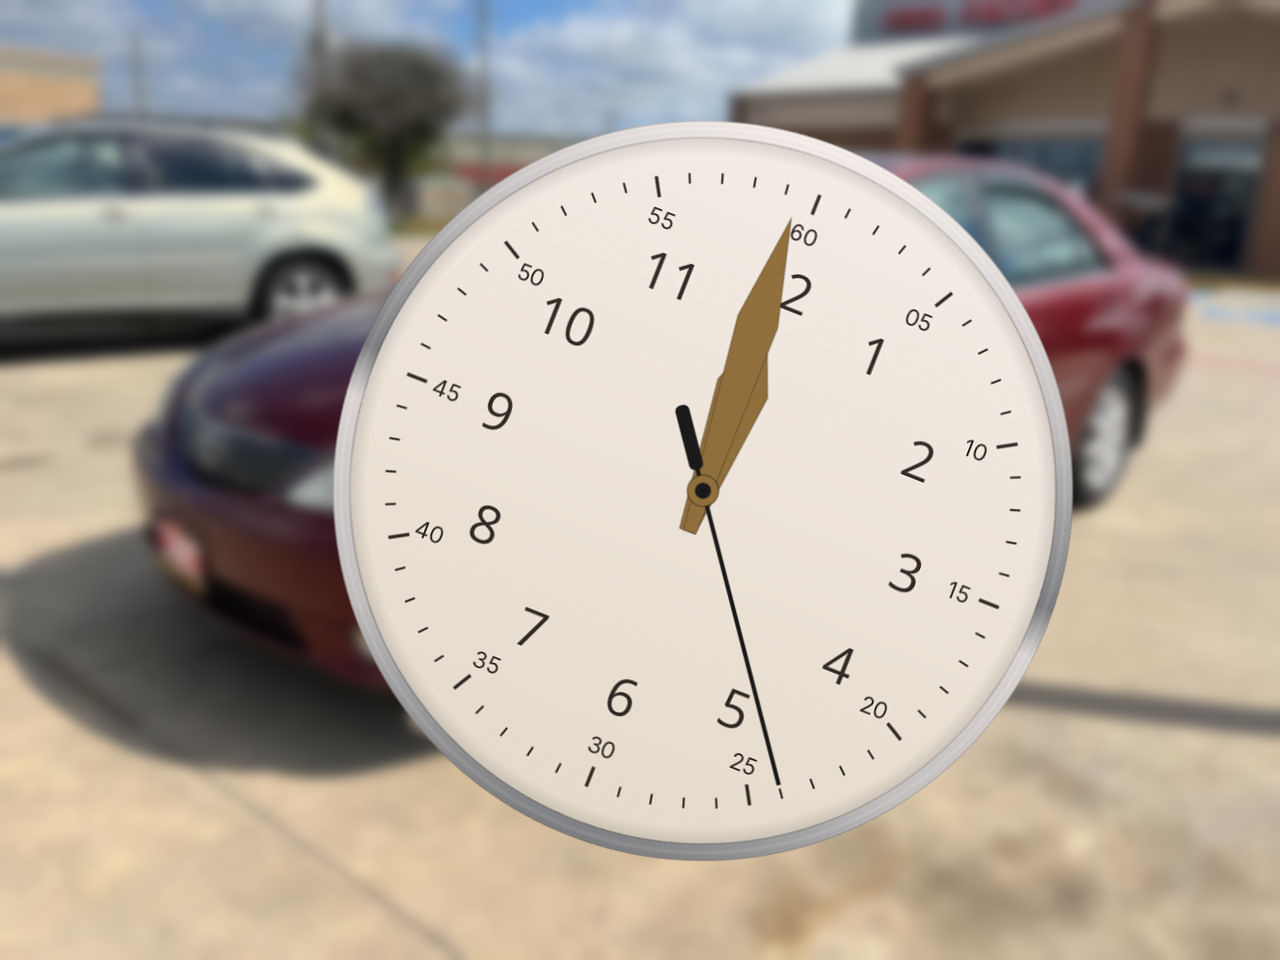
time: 11:59:24
